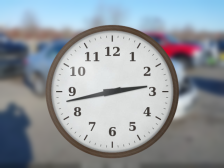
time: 2:43
